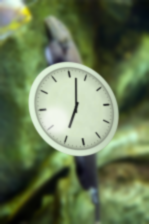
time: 7:02
